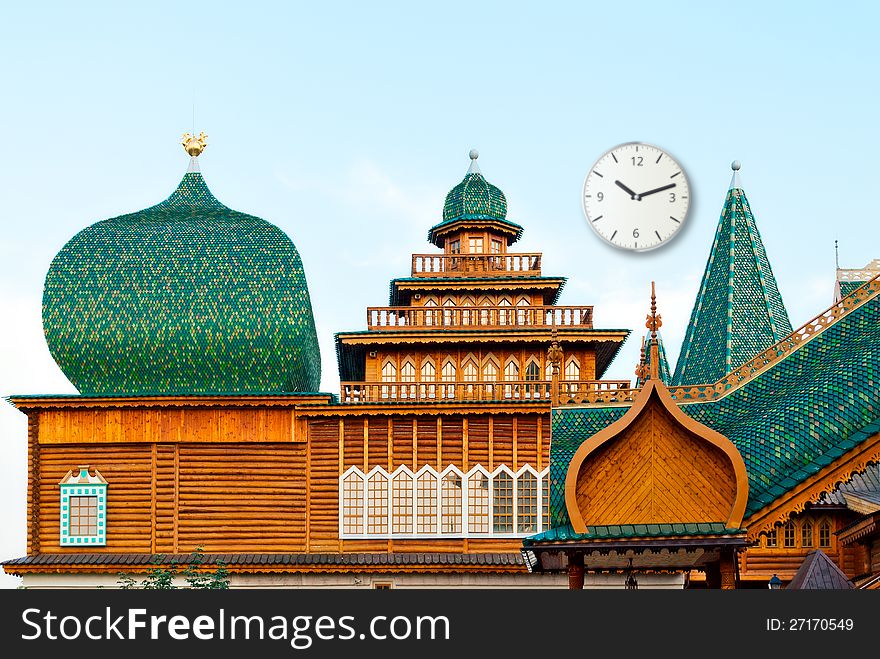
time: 10:12
